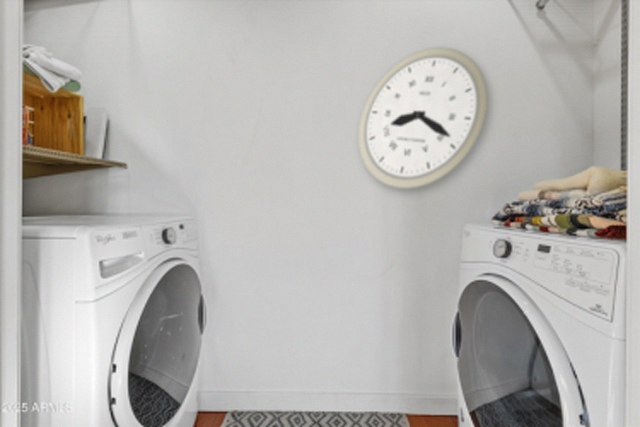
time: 8:19
